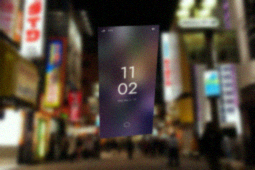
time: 11:02
